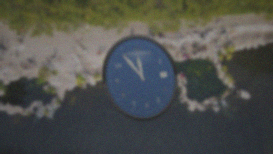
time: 11:54
